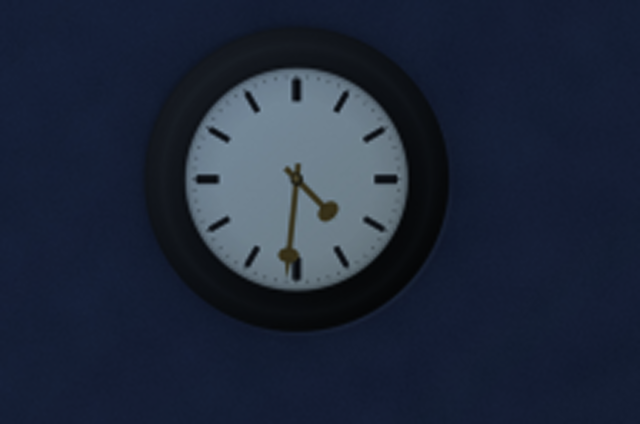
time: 4:31
